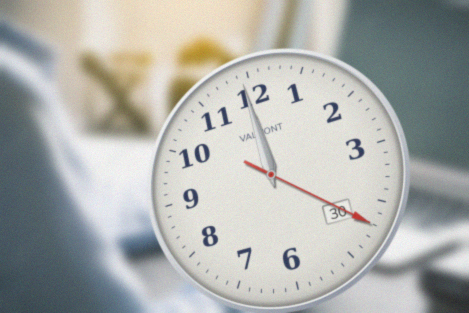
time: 11:59:22
